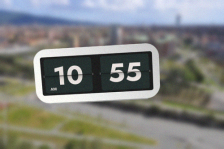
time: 10:55
